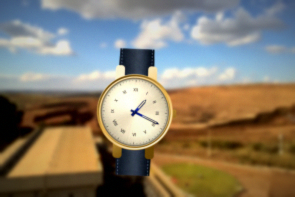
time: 1:19
